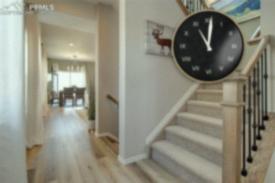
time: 11:01
